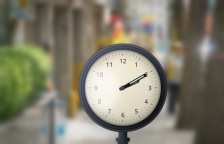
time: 2:10
